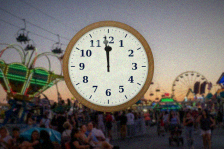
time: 11:59
